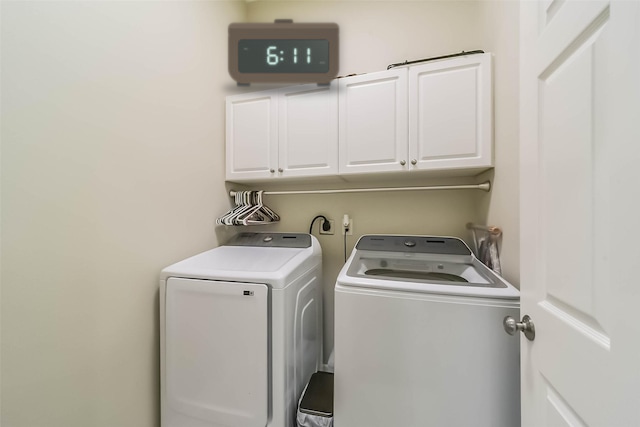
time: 6:11
